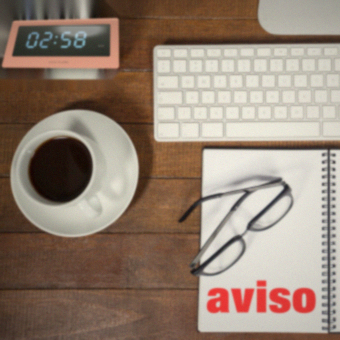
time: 2:58
